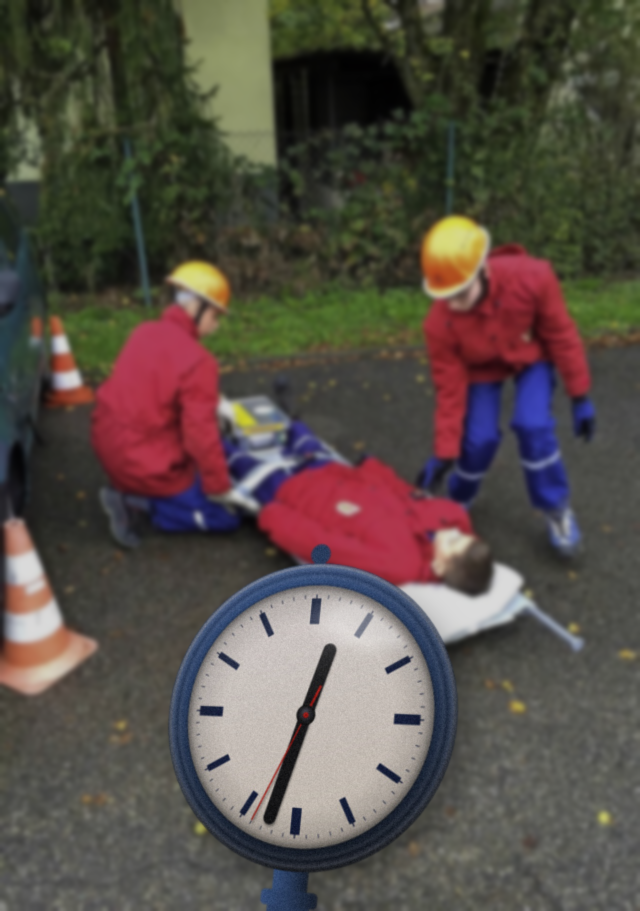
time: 12:32:34
